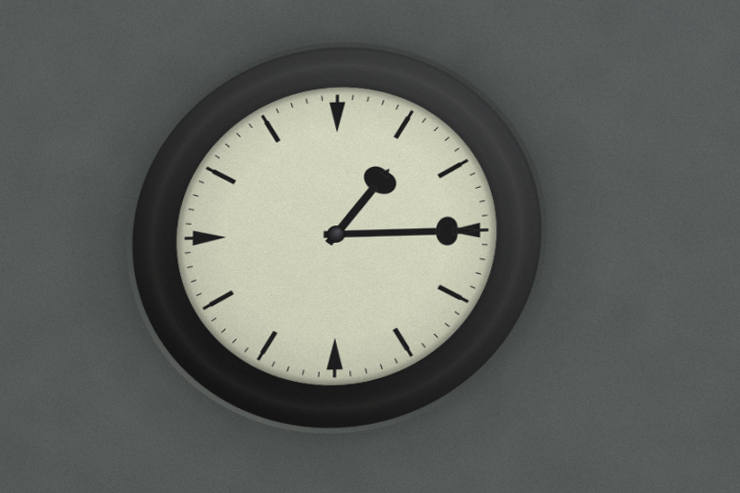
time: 1:15
